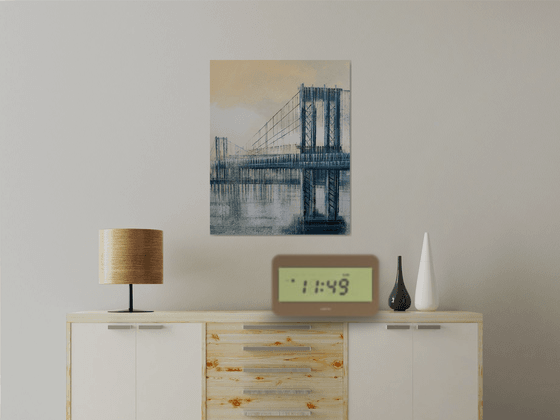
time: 11:49
